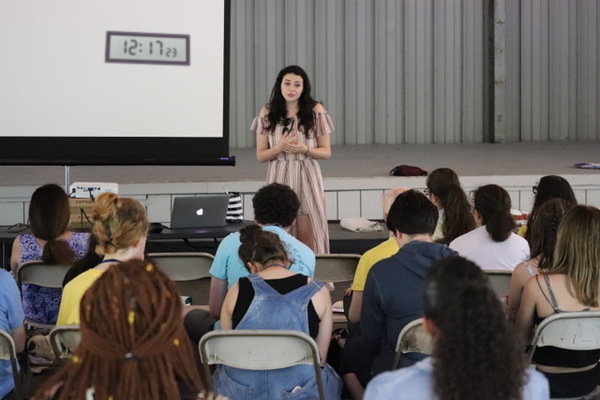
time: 12:17
